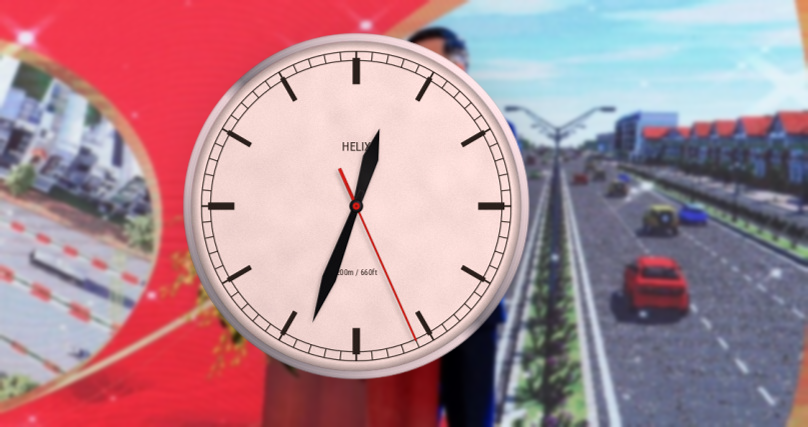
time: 12:33:26
